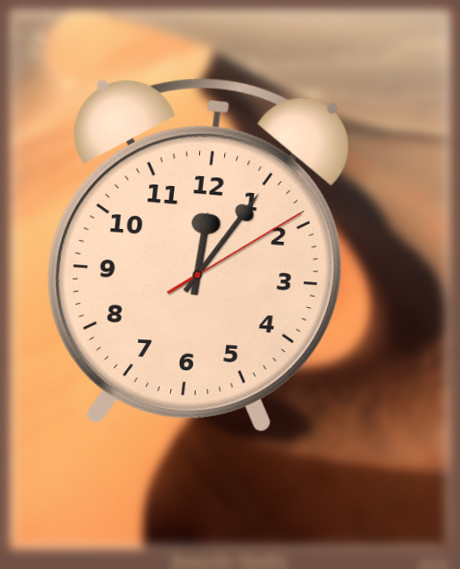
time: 12:05:09
